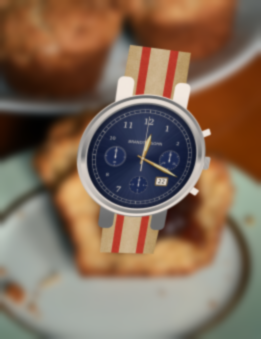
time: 12:19
